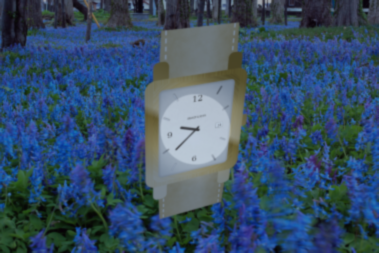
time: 9:38
